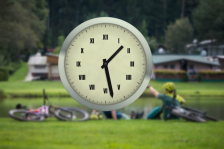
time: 1:28
